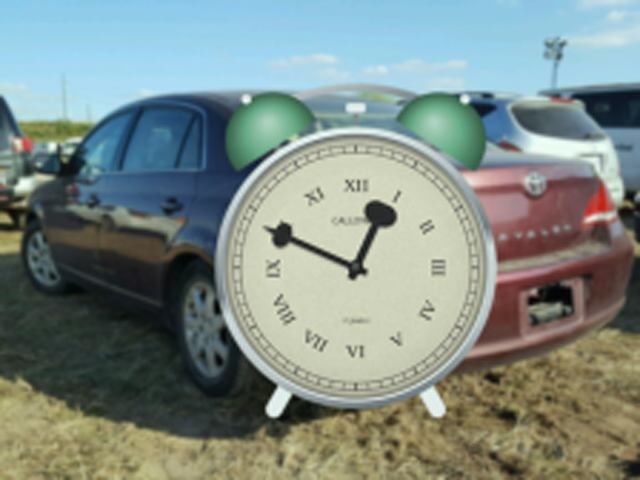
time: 12:49
